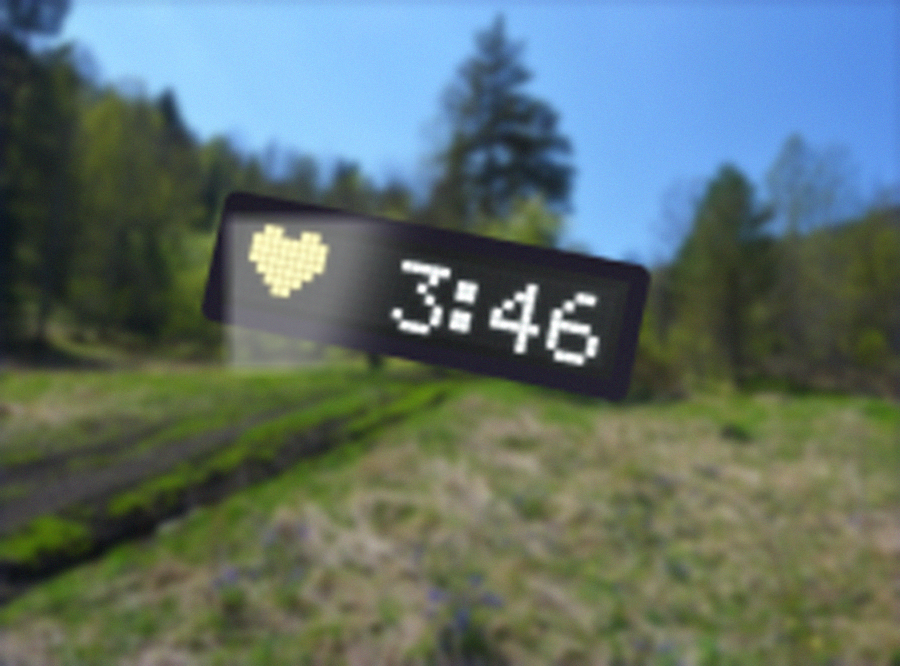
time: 3:46
